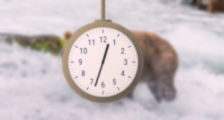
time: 12:33
